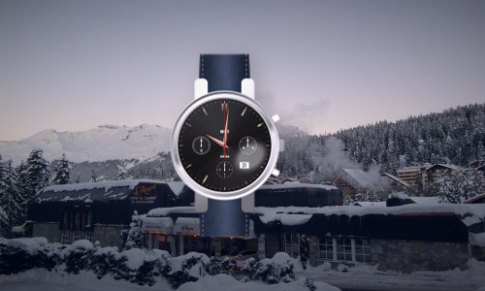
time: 10:01
